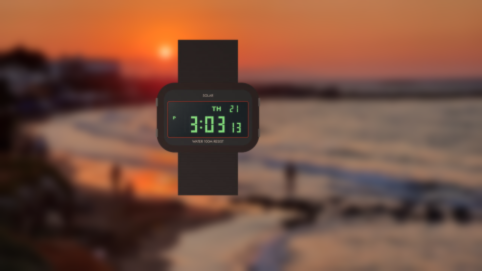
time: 3:03:13
